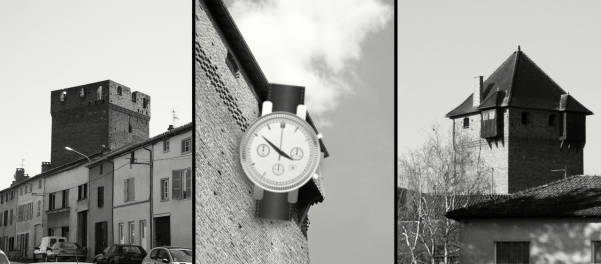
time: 3:51
